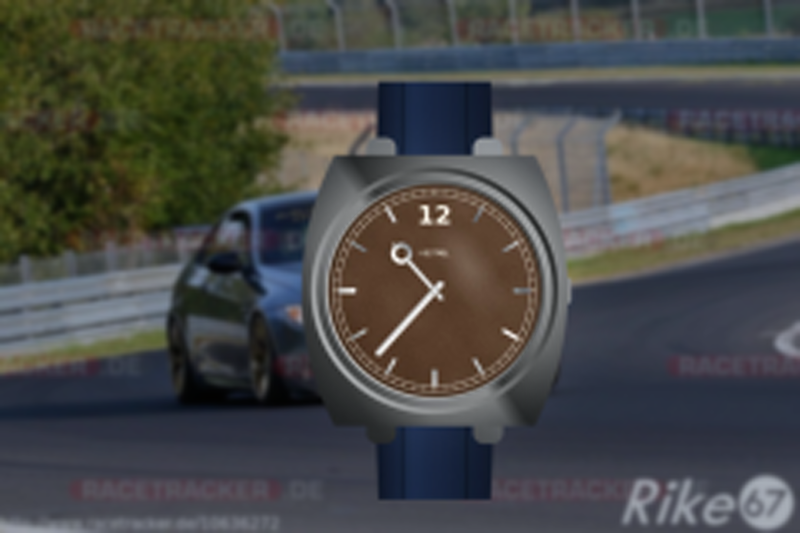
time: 10:37
